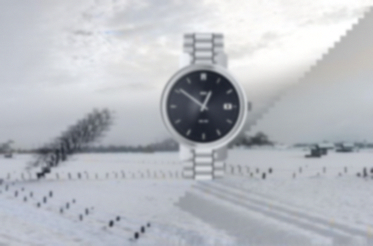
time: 12:51
